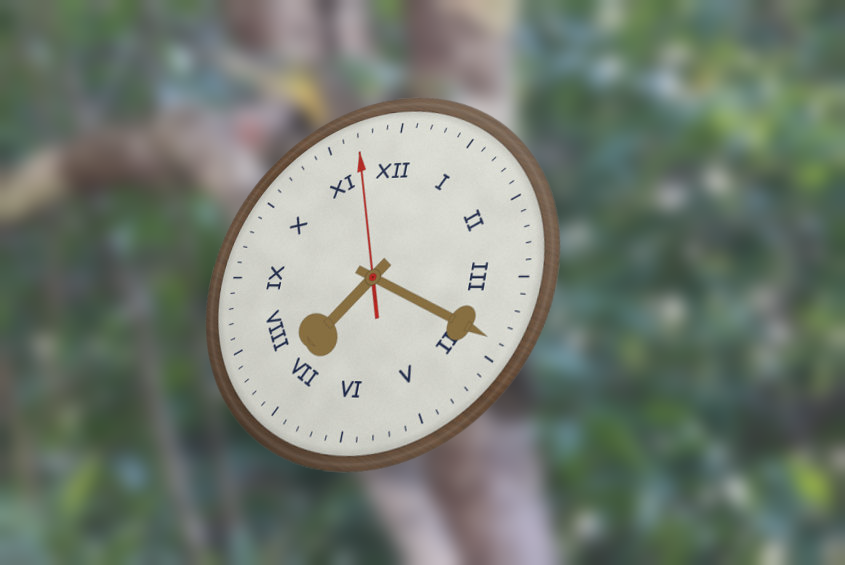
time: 7:18:57
